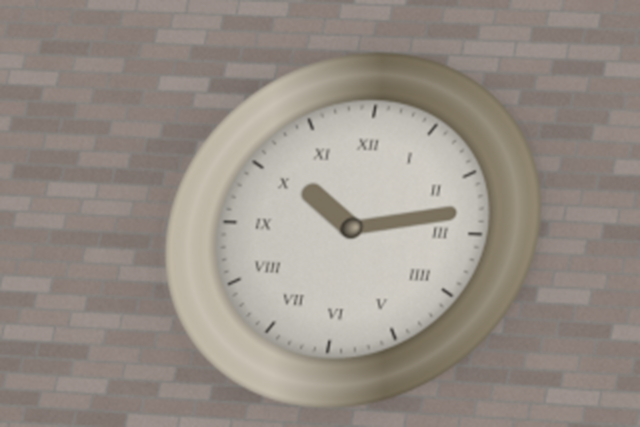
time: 10:13
